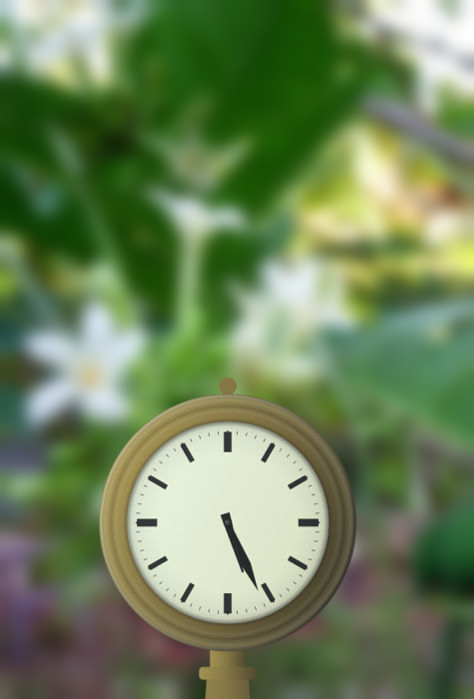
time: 5:26
